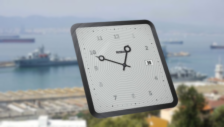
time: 12:49
